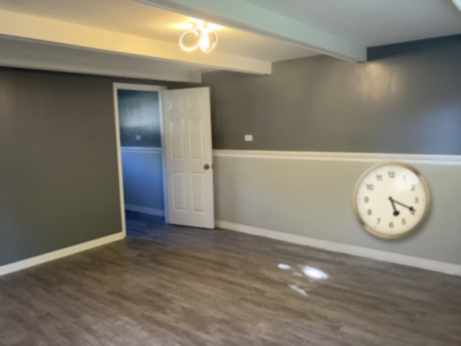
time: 5:19
